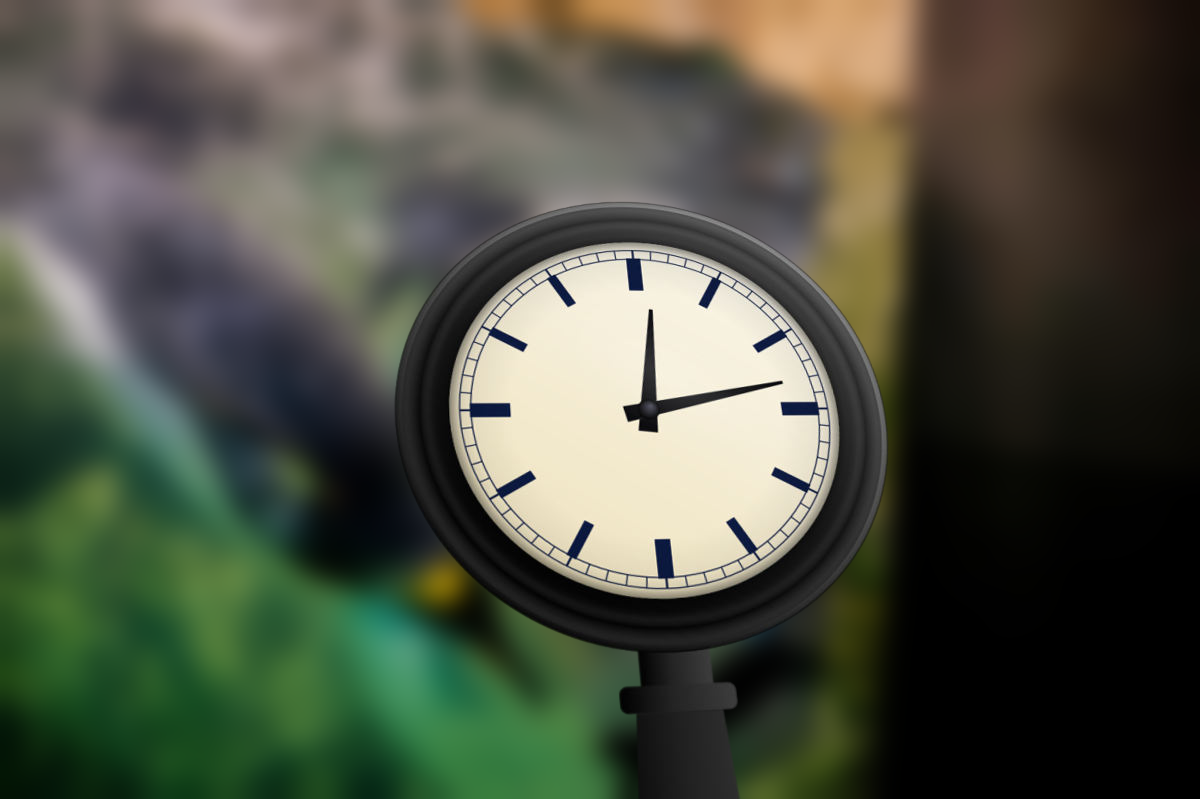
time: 12:13
